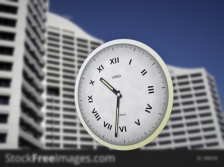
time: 10:32
